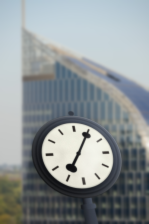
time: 7:05
